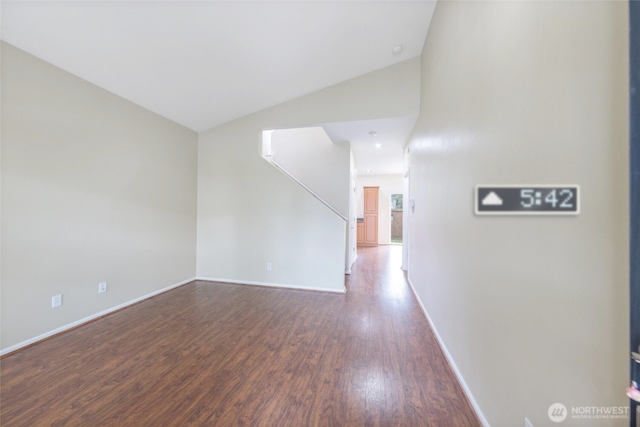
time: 5:42
